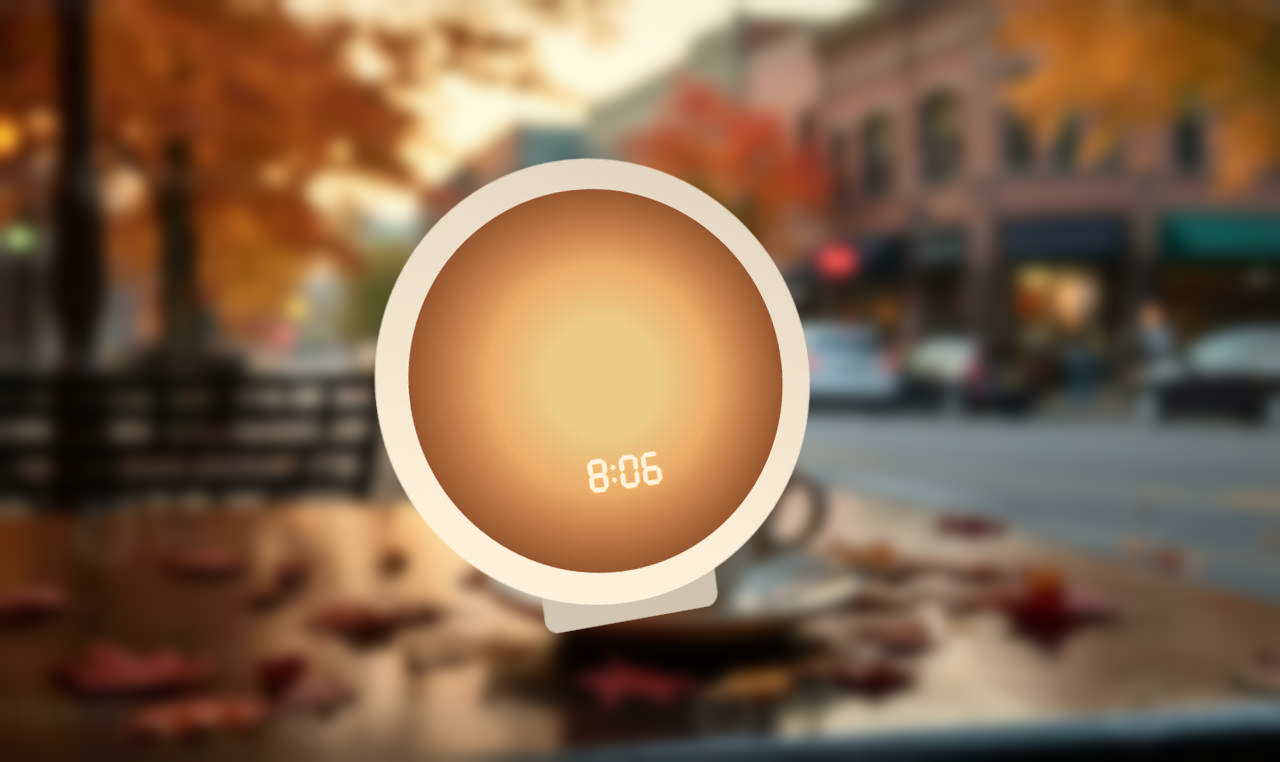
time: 8:06
